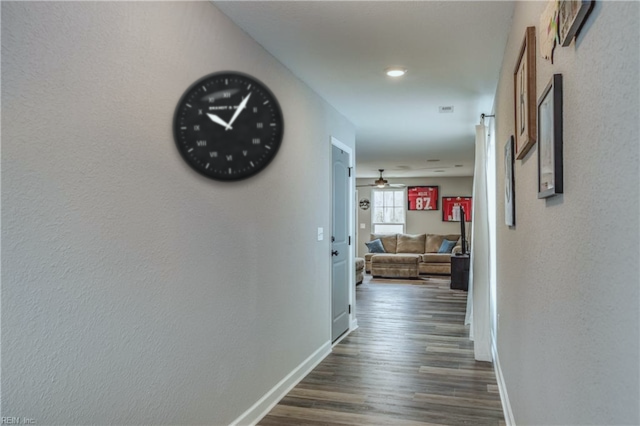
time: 10:06
